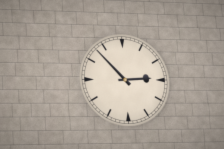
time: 2:53
